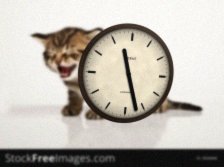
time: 11:27
